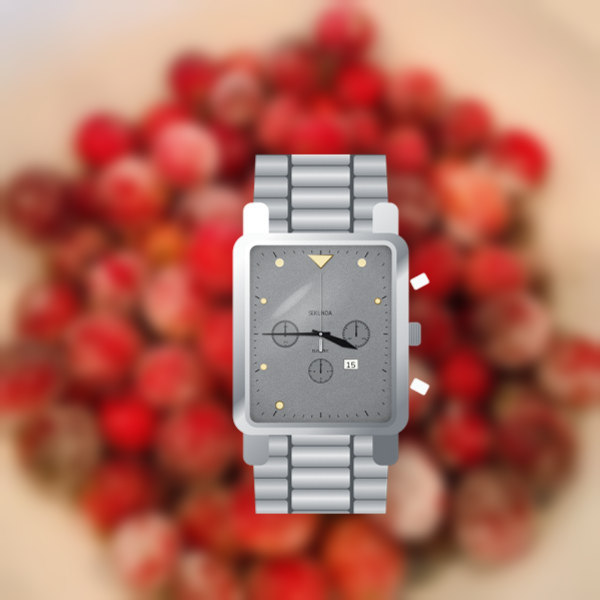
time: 3:45
